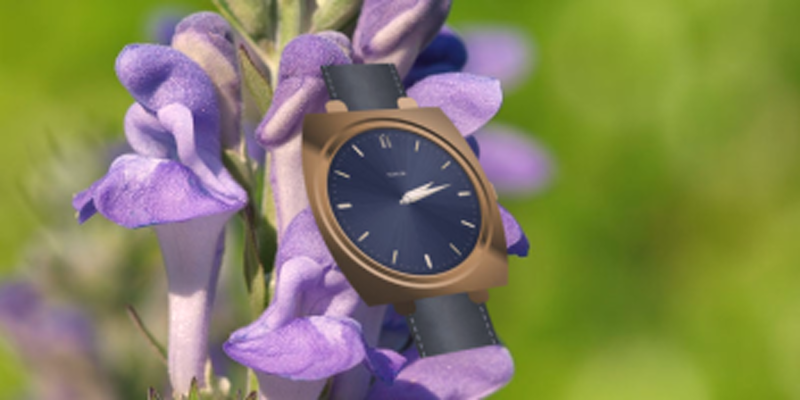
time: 2:13
